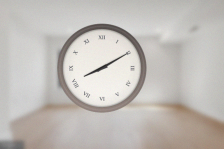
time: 8:10
